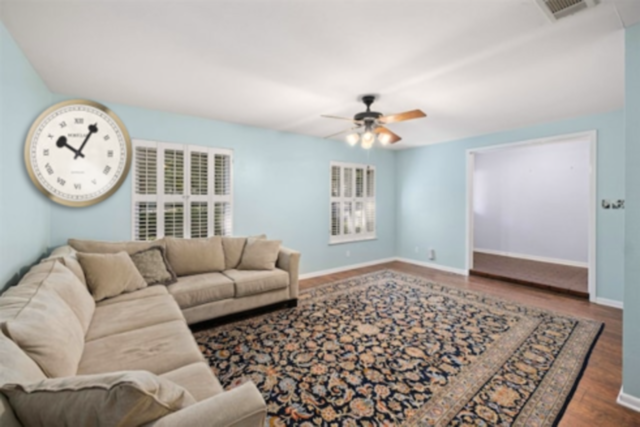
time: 10:05
